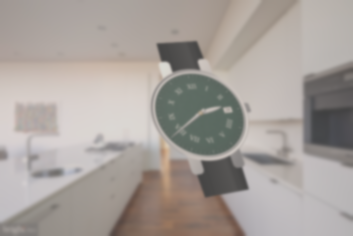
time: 2:40
